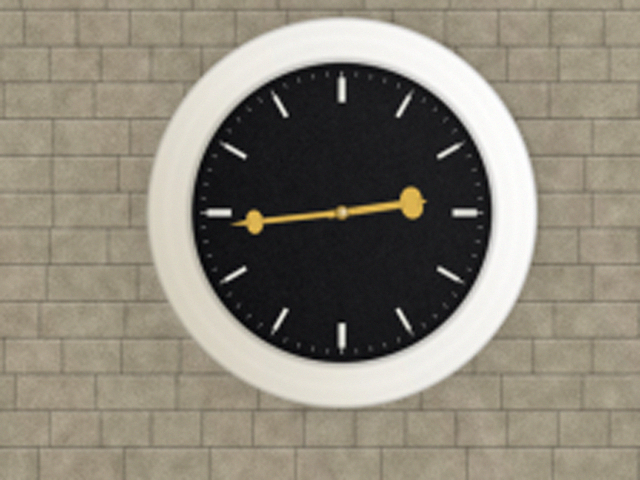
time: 2:44
